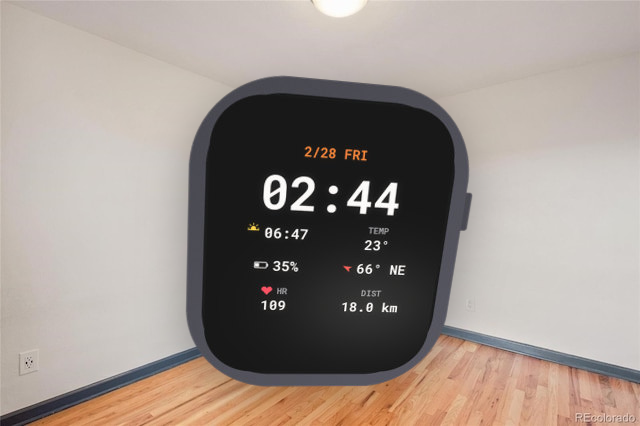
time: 2:44
